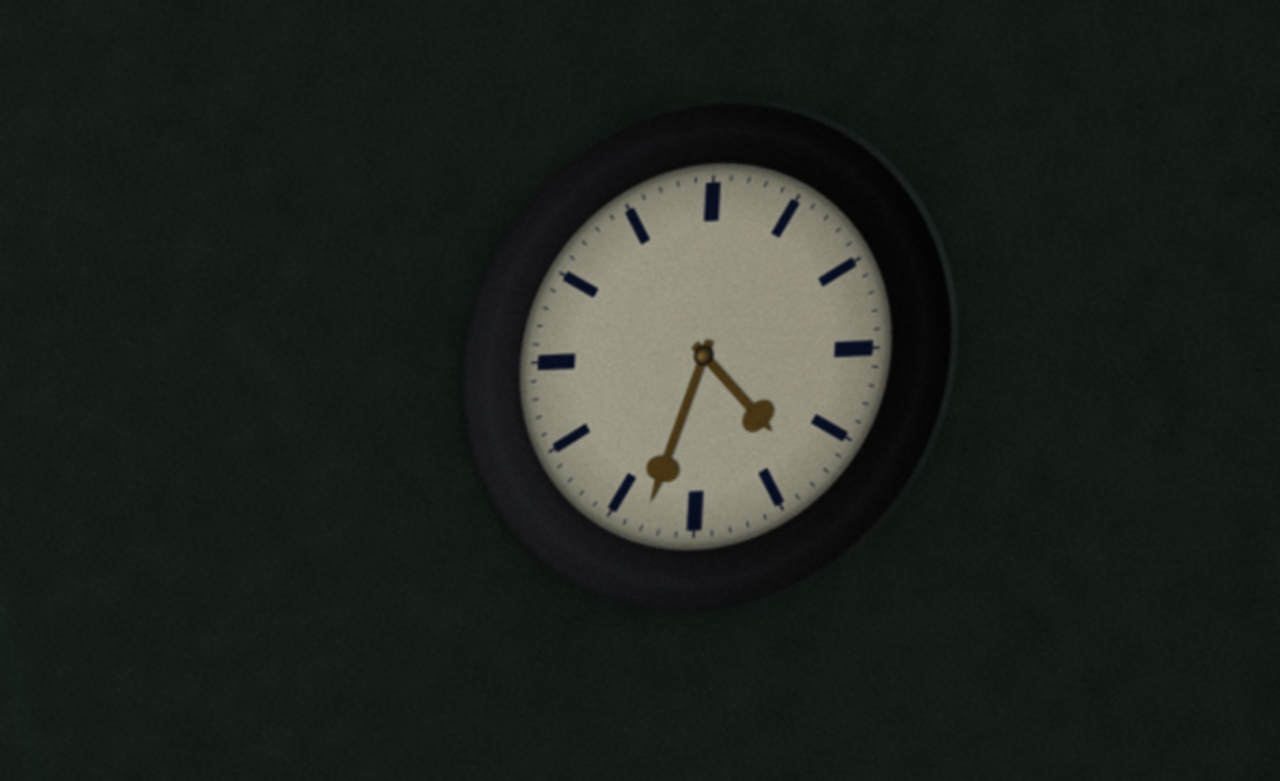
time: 4:33
